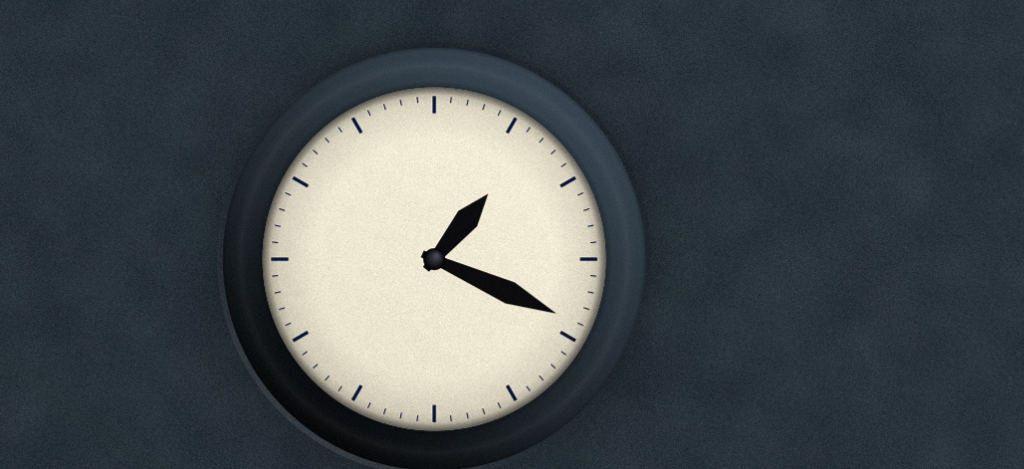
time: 1:19
